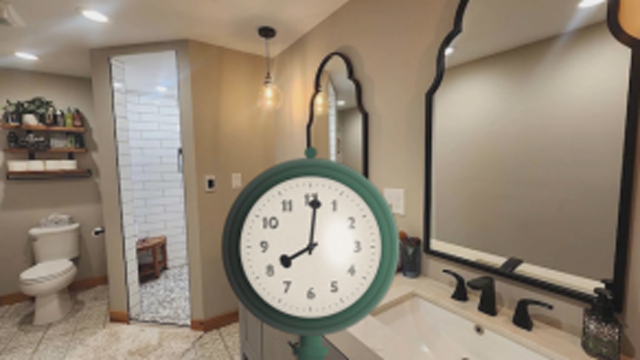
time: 8:01
